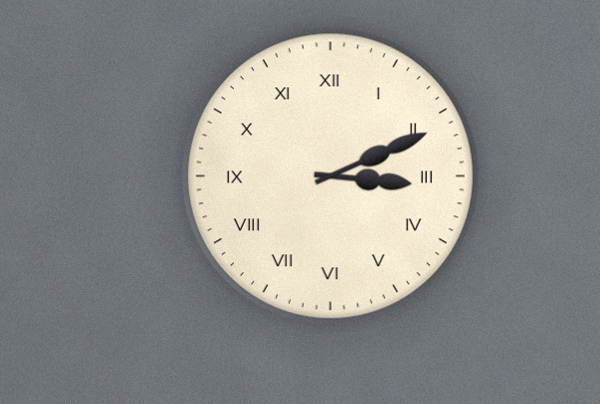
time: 3:11
